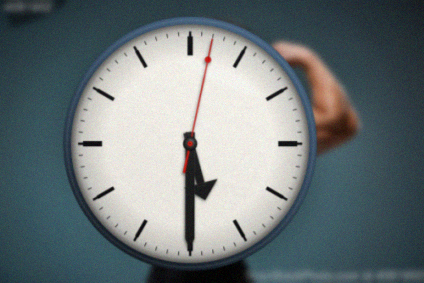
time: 5:30:02
